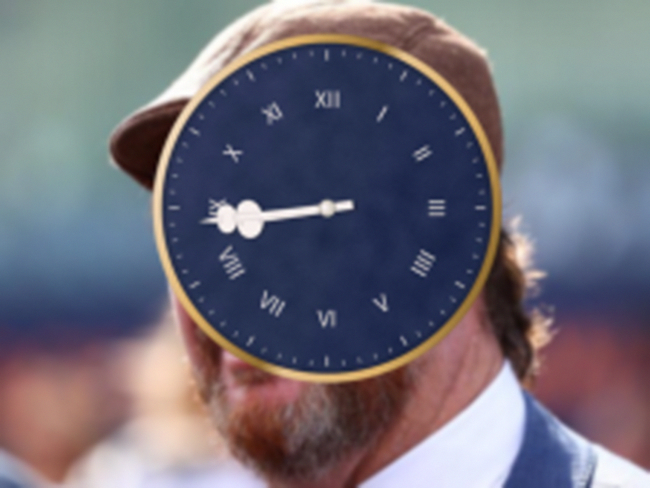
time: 8:44
